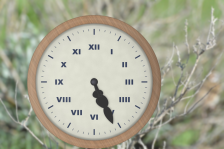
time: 5:26
